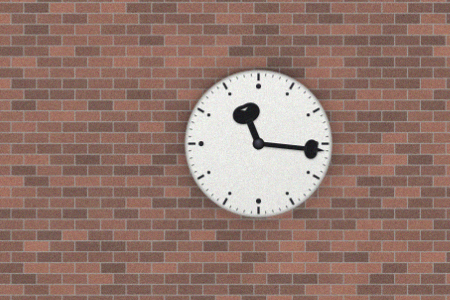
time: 11:16
